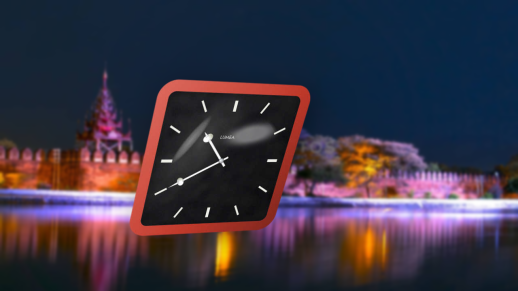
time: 10:40
